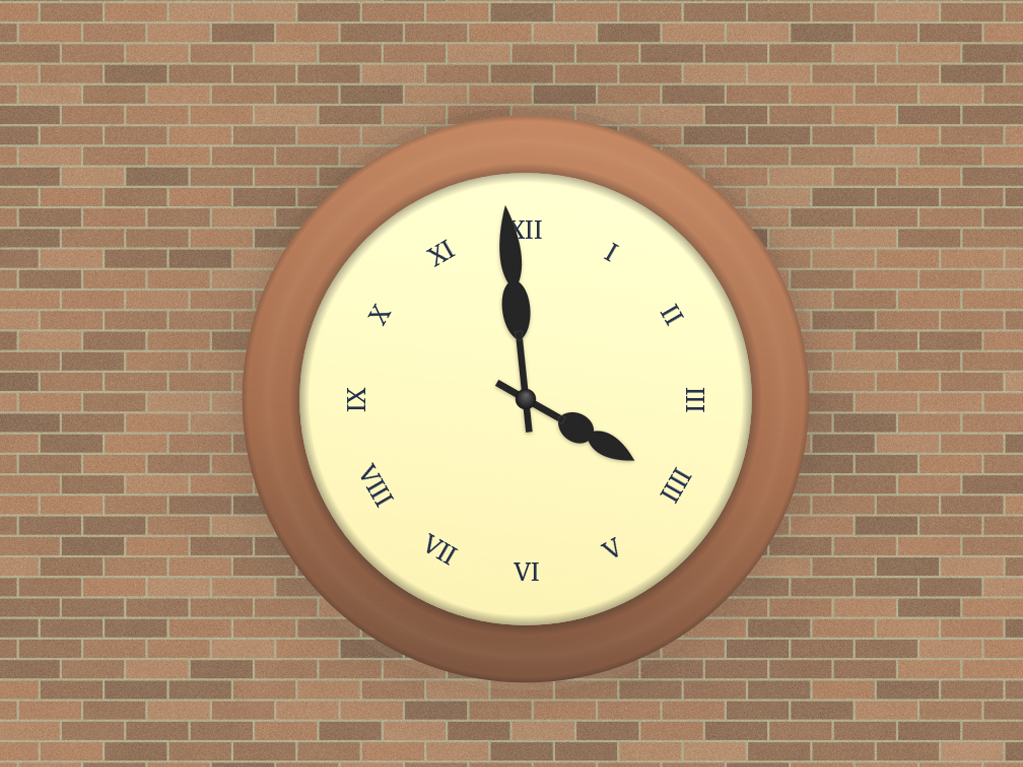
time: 3:59
